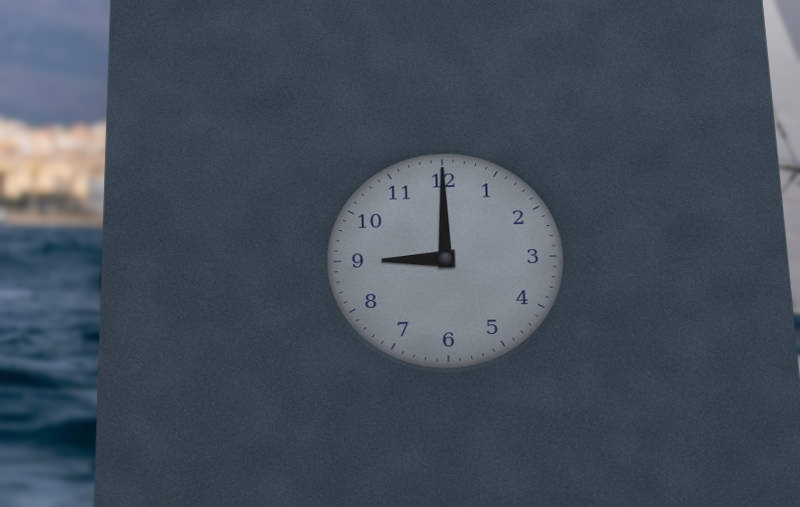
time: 9:00
